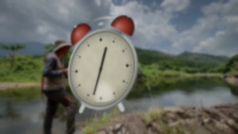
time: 12:33
